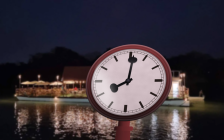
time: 8:01
